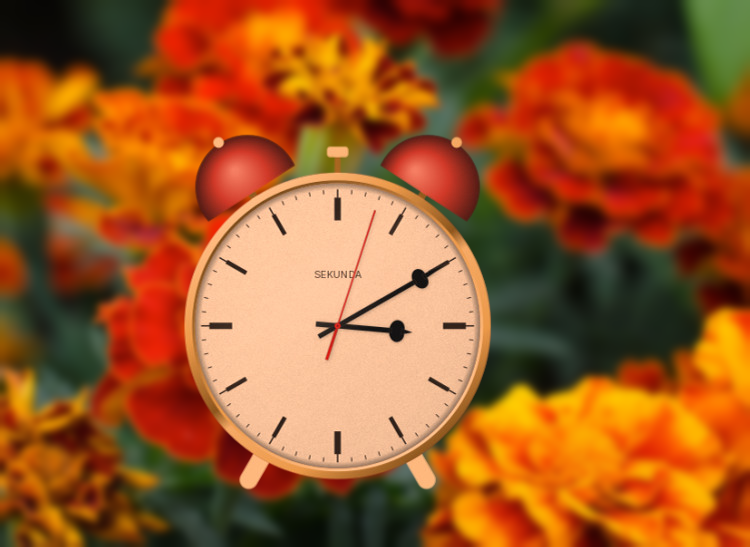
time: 3:10:03
